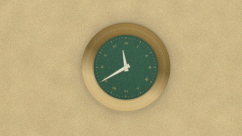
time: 11:40
